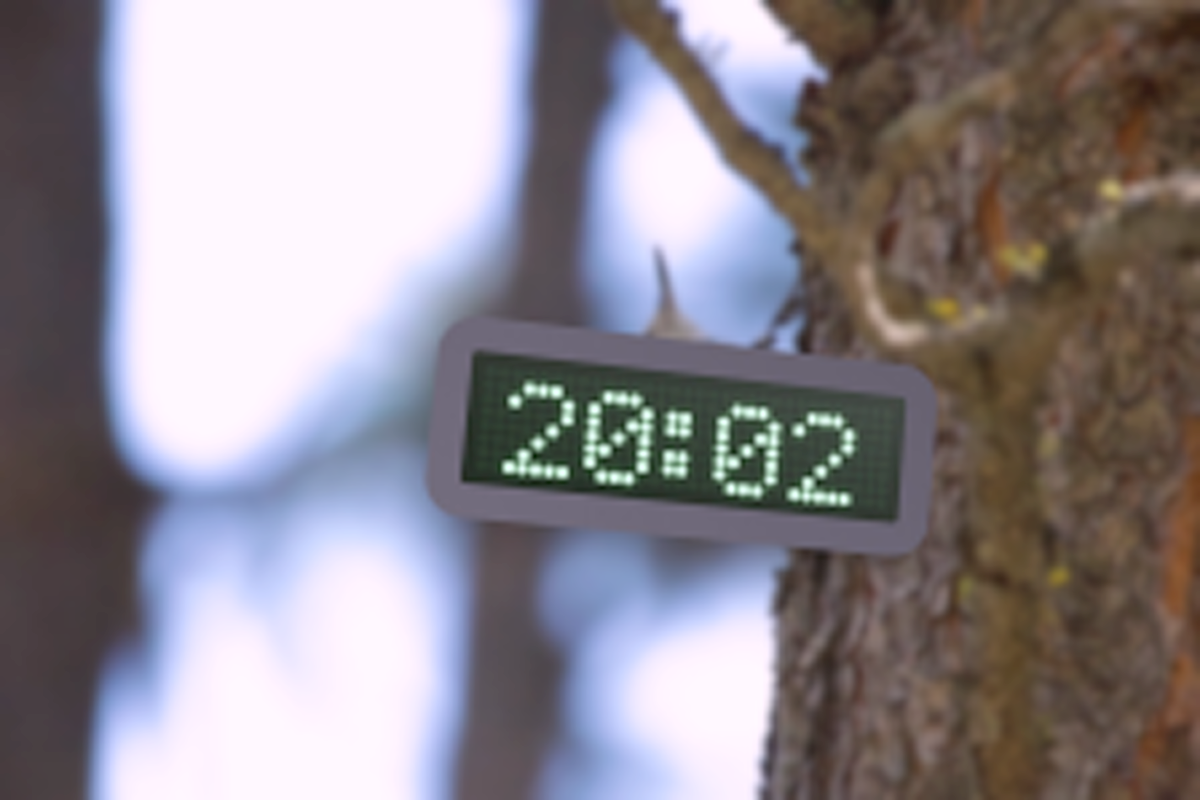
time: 20:02
